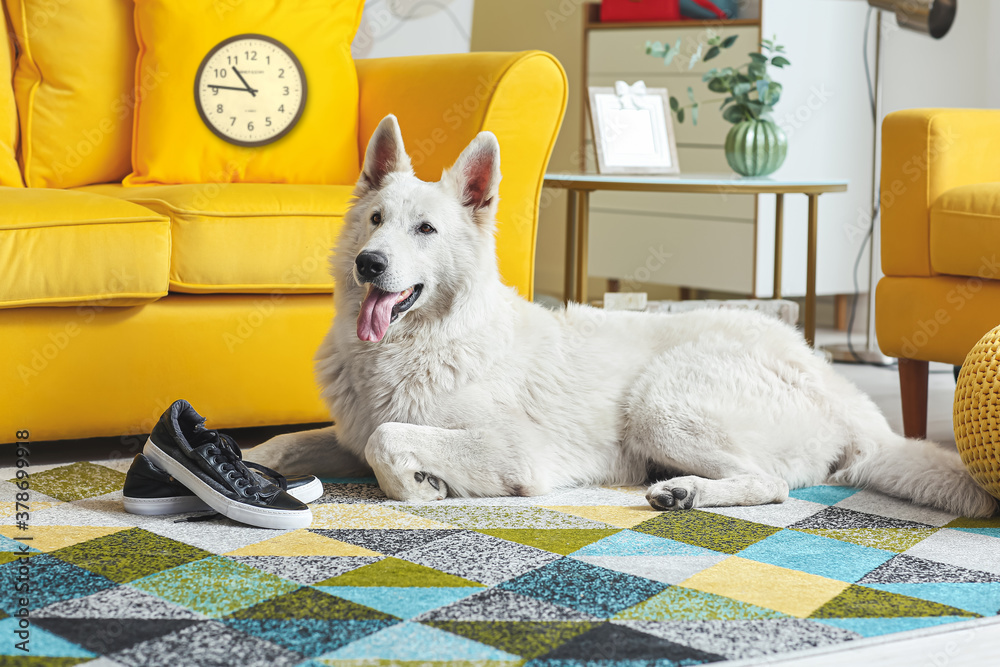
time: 10:46
